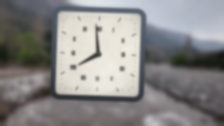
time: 7:59
